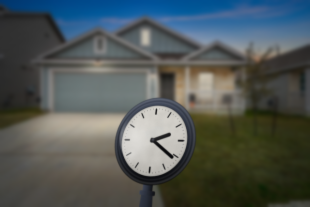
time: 2:21
